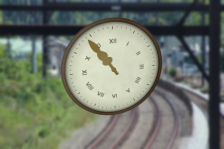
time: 10:54
